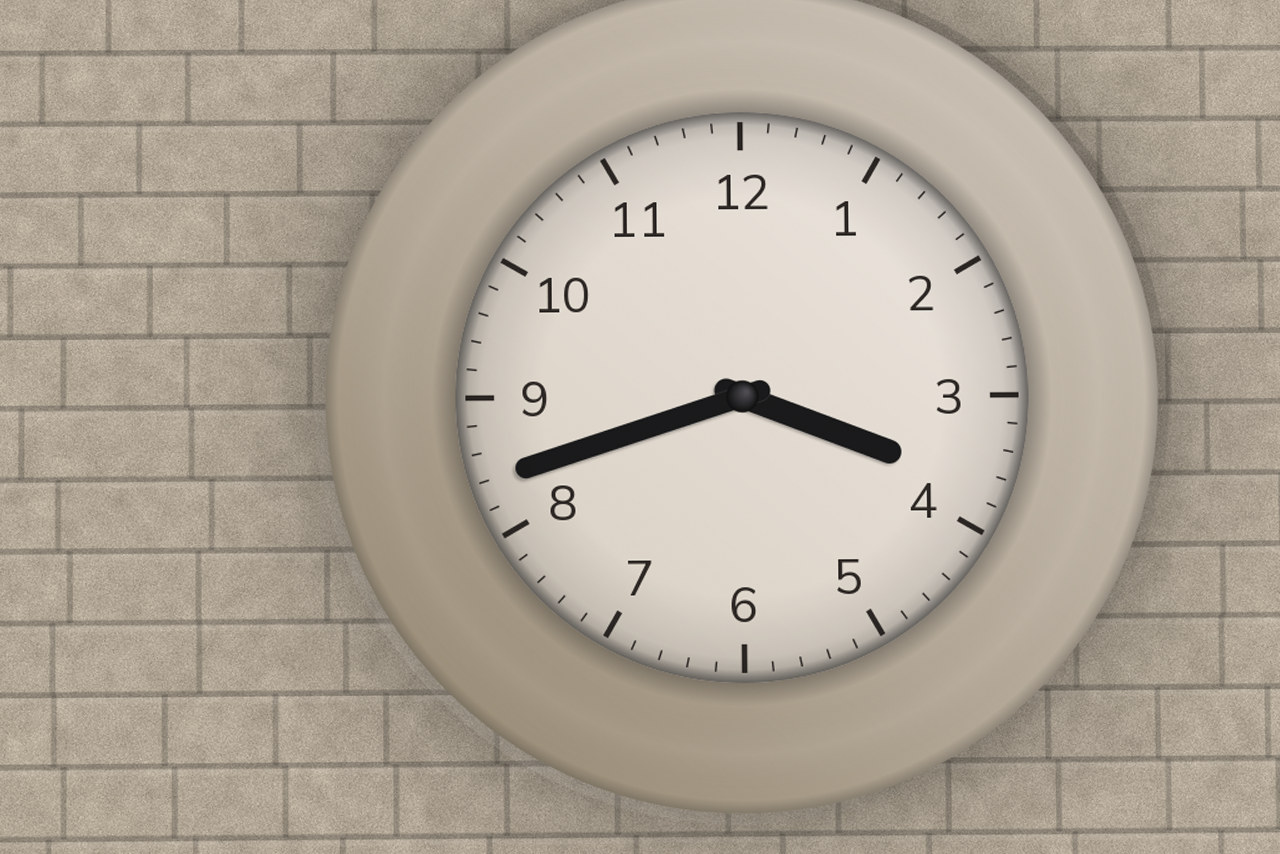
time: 3:42
